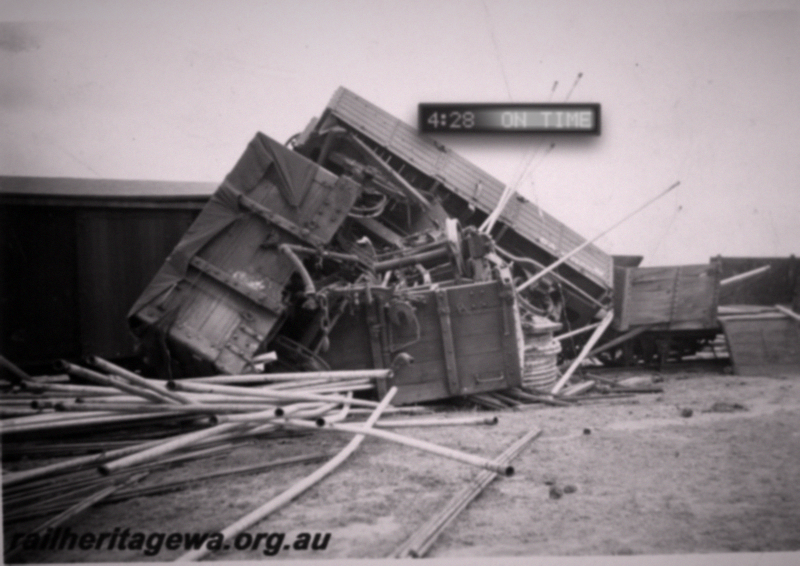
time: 4:28
